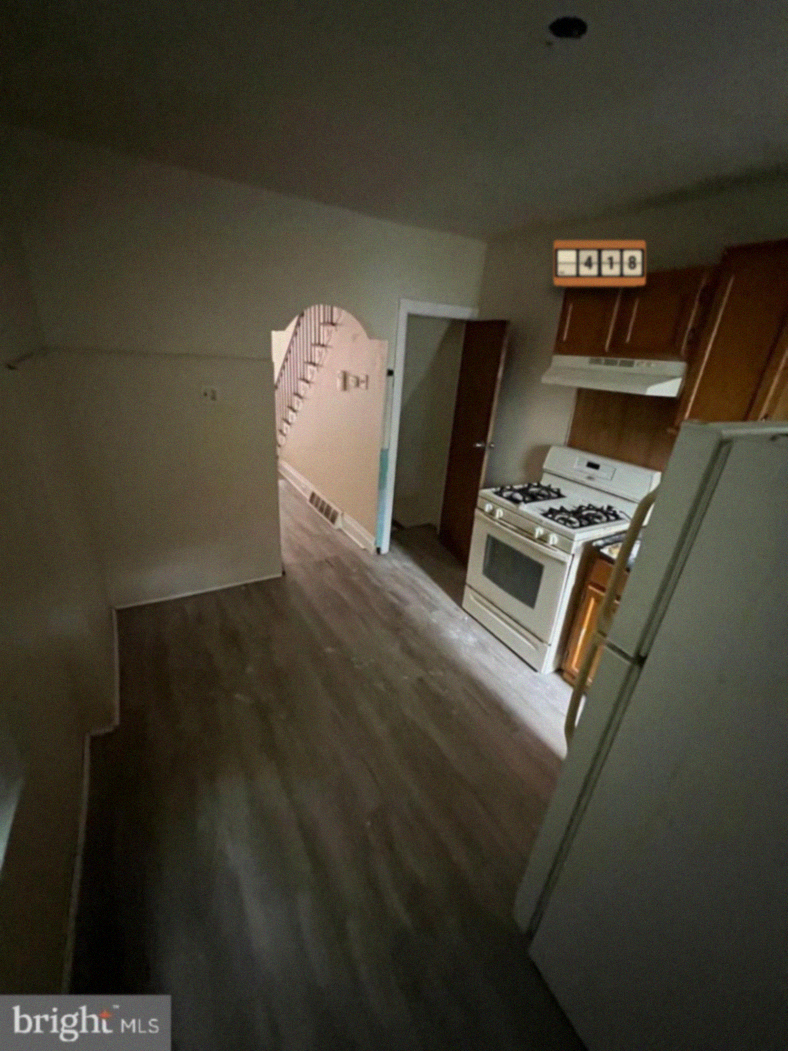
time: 4:18
